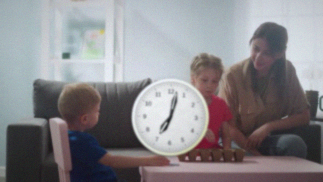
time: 7:02
